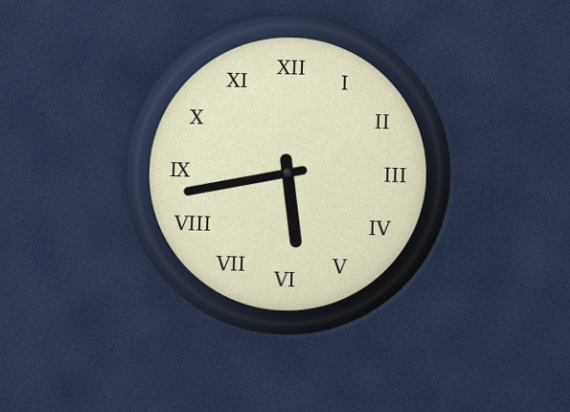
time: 5:43
